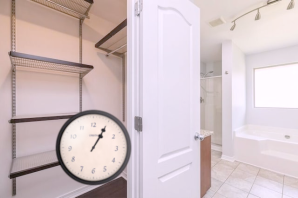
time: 1:05
